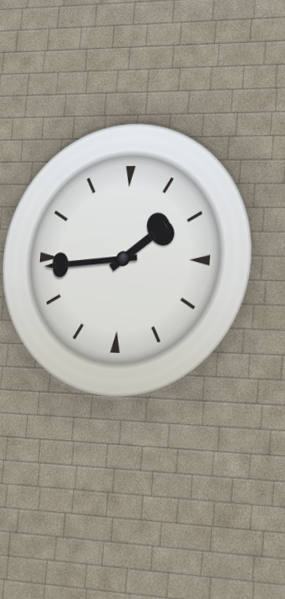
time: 1:44
